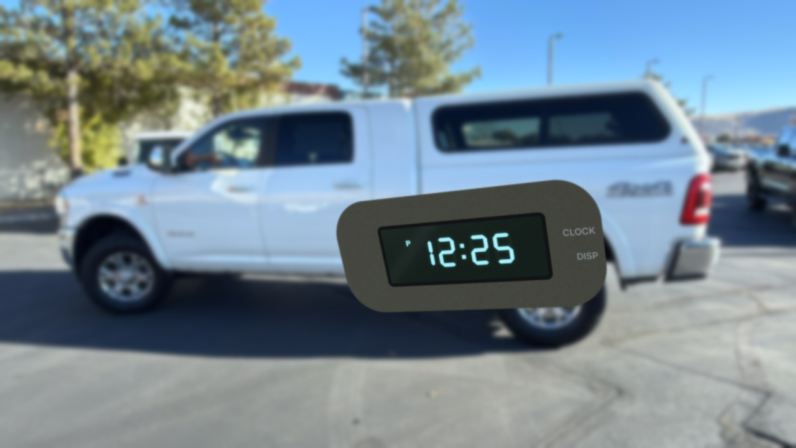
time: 12:25
